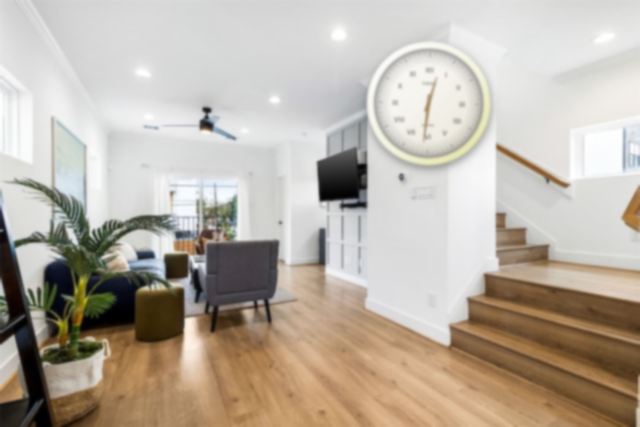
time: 12:31
